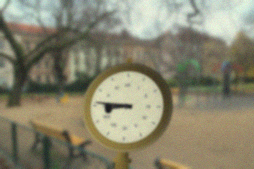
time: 8:46
